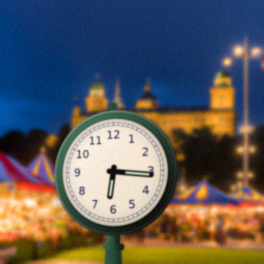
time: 6:16
